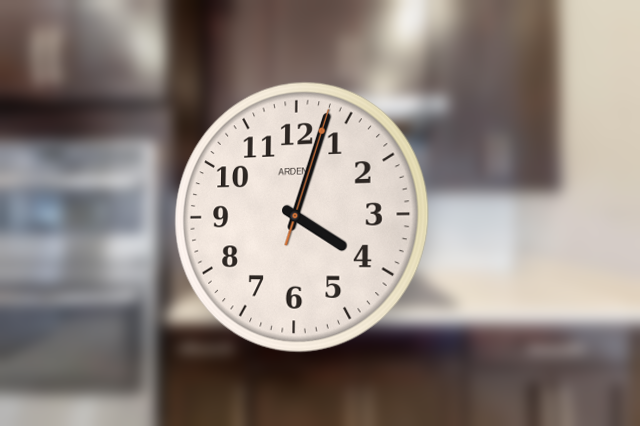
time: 4:03:03
